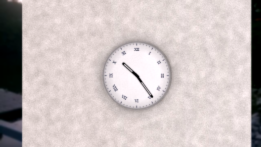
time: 10:24
